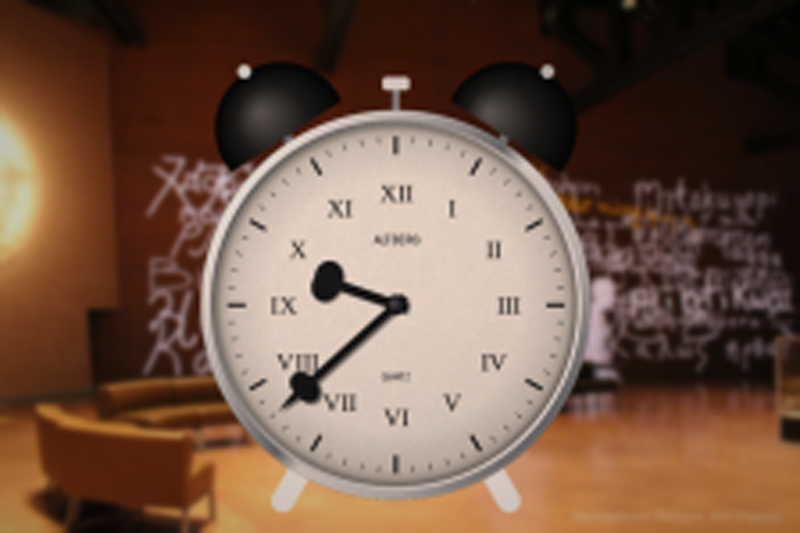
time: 9:38
